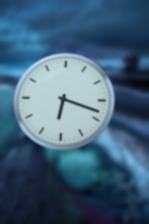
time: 6:18
